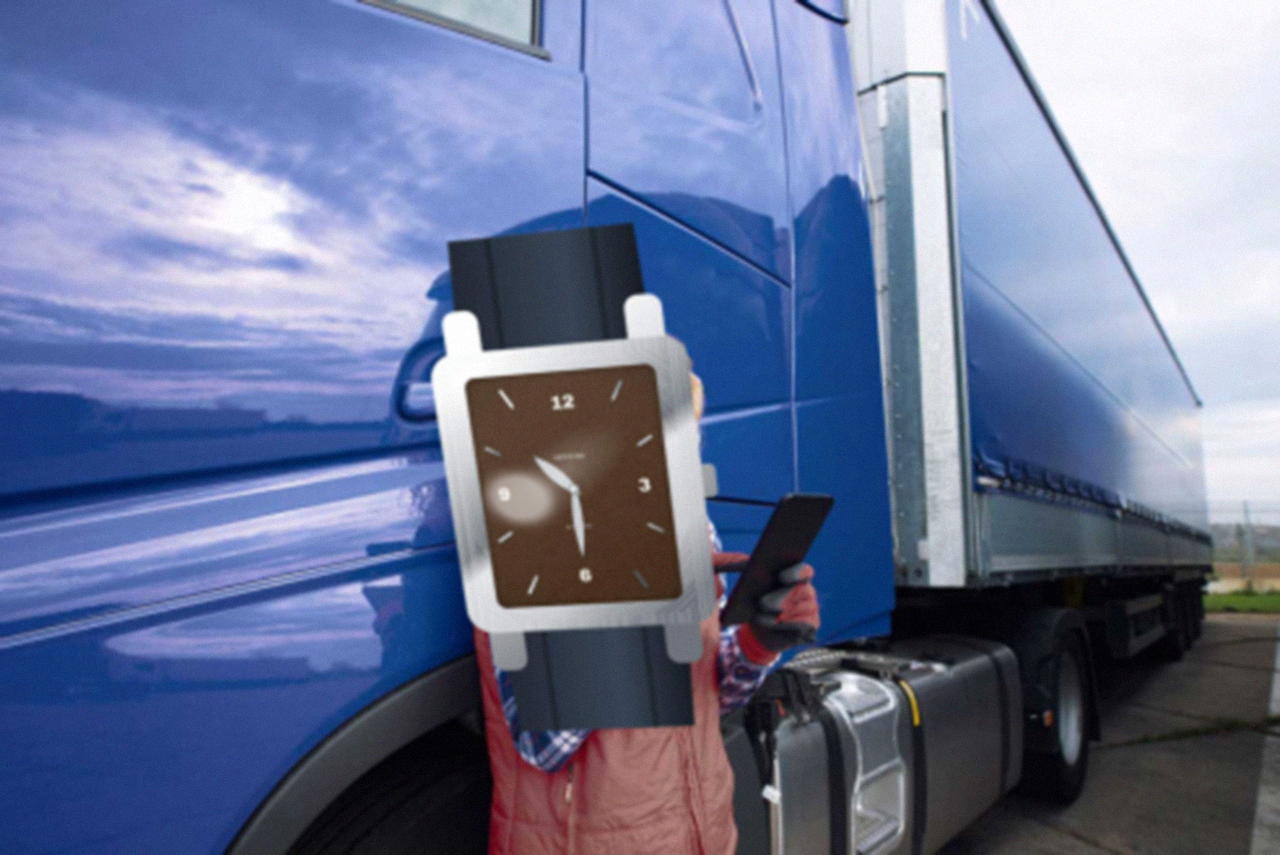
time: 10:30
